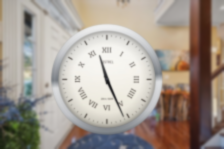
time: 11:26
